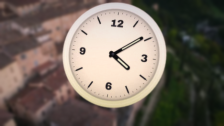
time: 4:09
